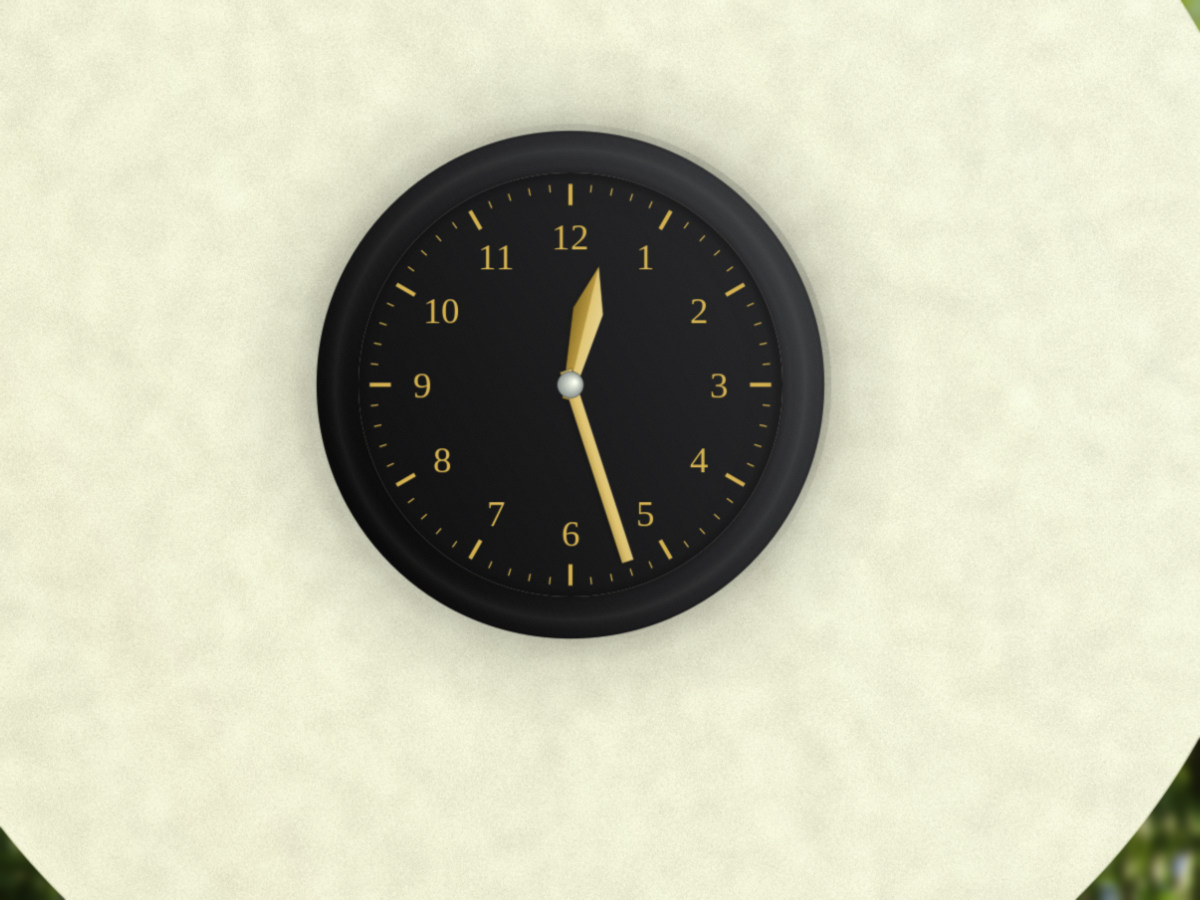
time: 12:27
